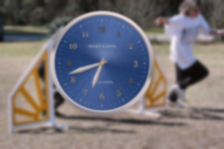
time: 6:42
